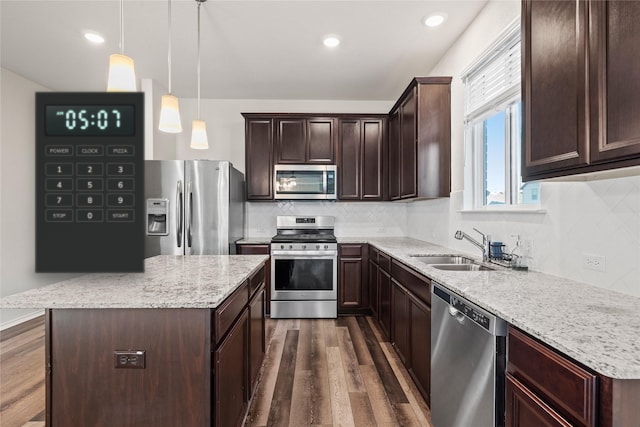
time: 5:07
